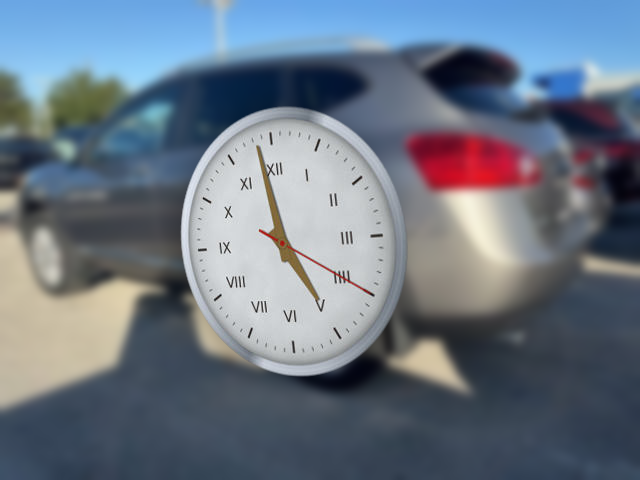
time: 4:58:20
